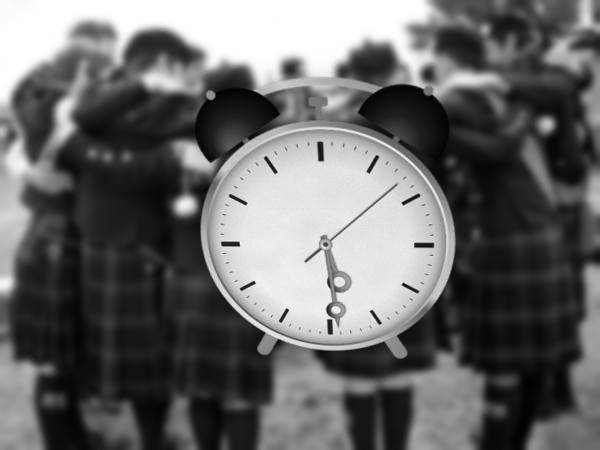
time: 5:29:08
